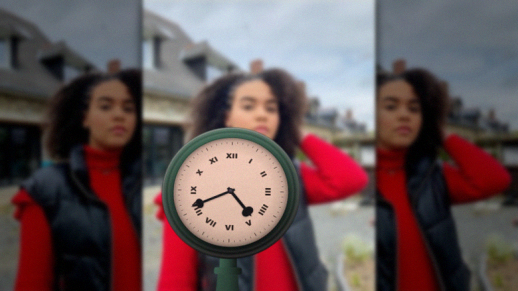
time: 4:41
